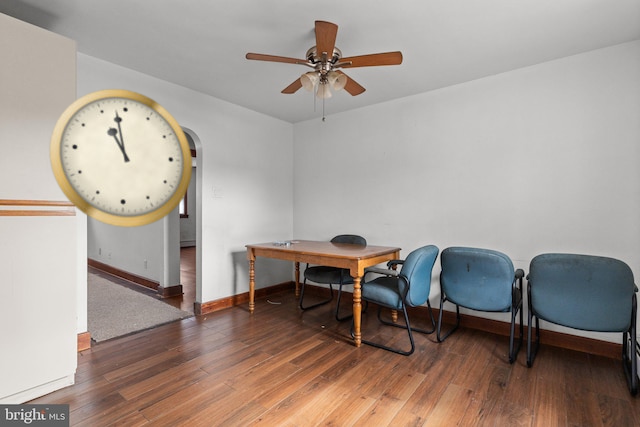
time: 10:58
